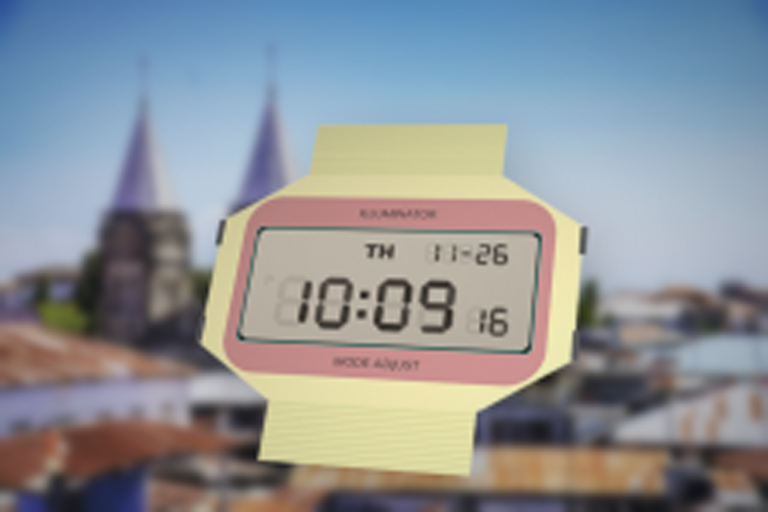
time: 10:09:16
